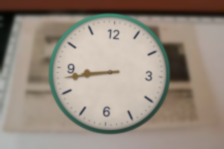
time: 8:43
